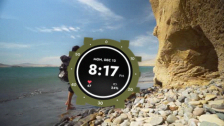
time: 8:17
